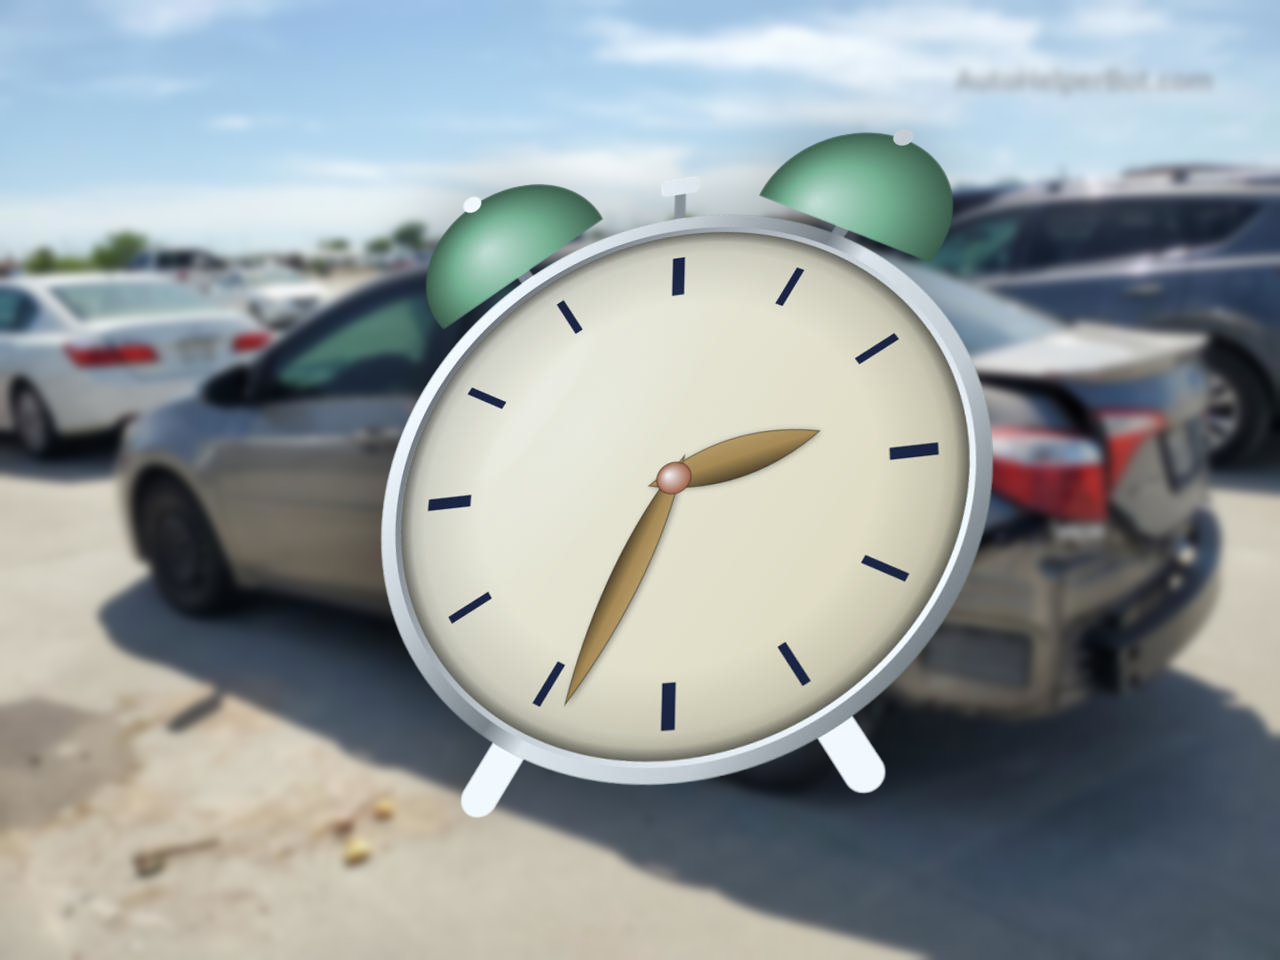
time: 2:34
